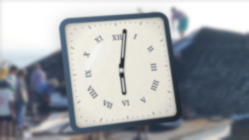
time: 6:02
